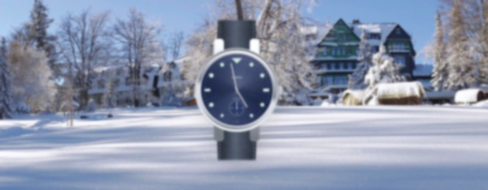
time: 4:58
